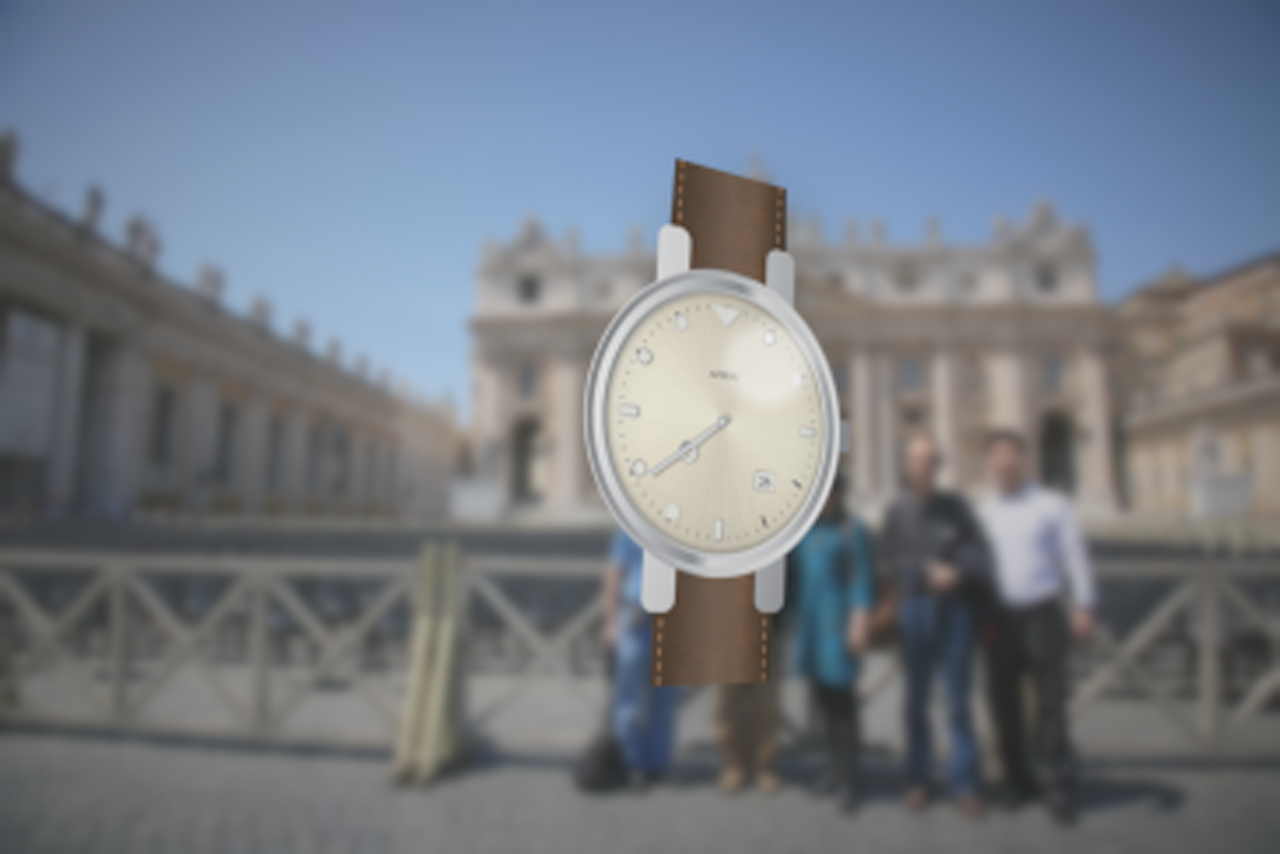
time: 7:39
